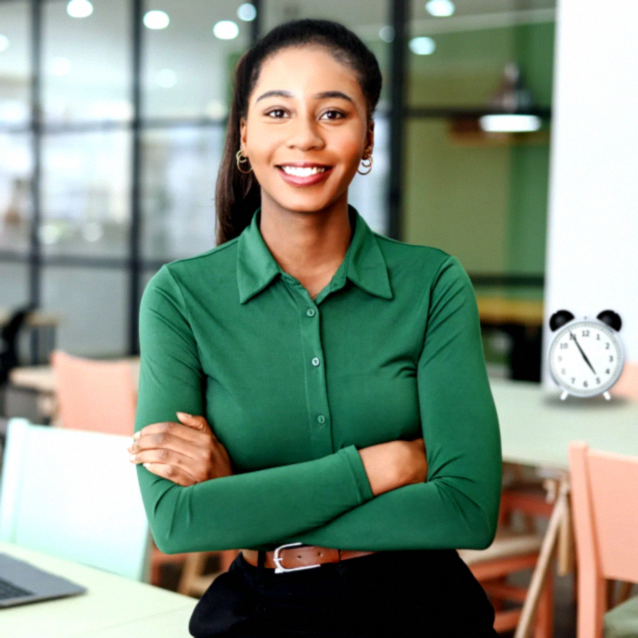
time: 4:55
